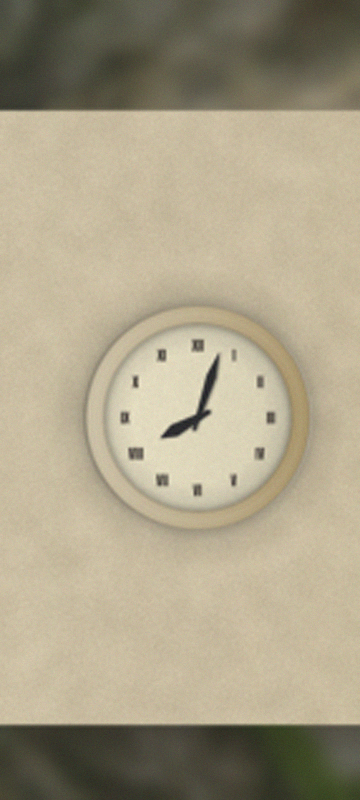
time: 8:03
